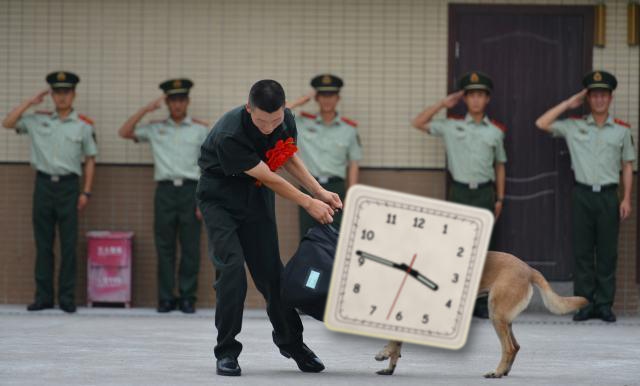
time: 3:46:32
